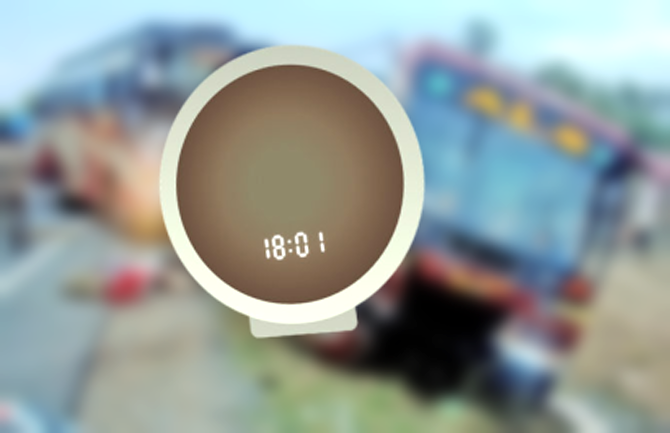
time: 18:01
